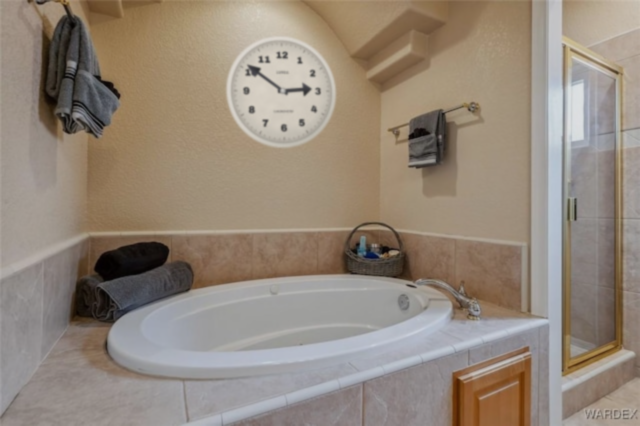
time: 2:51
